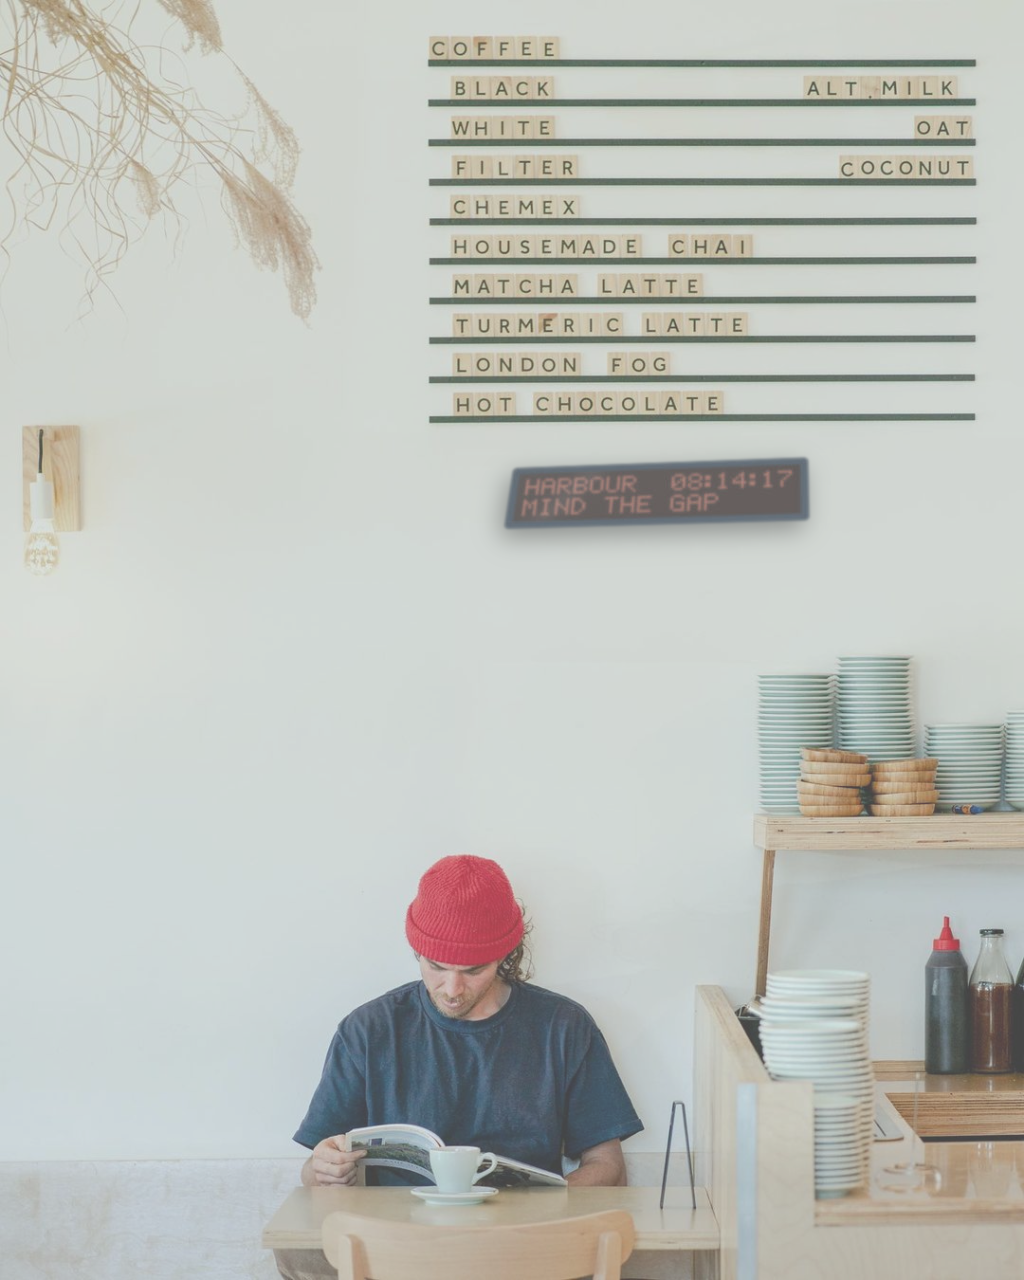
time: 8:14:17
